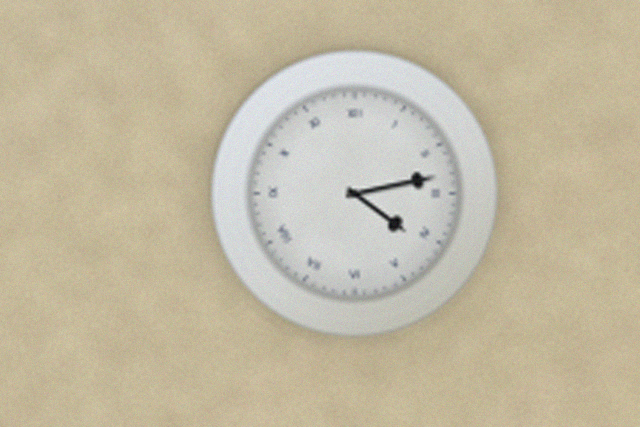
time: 4:13
